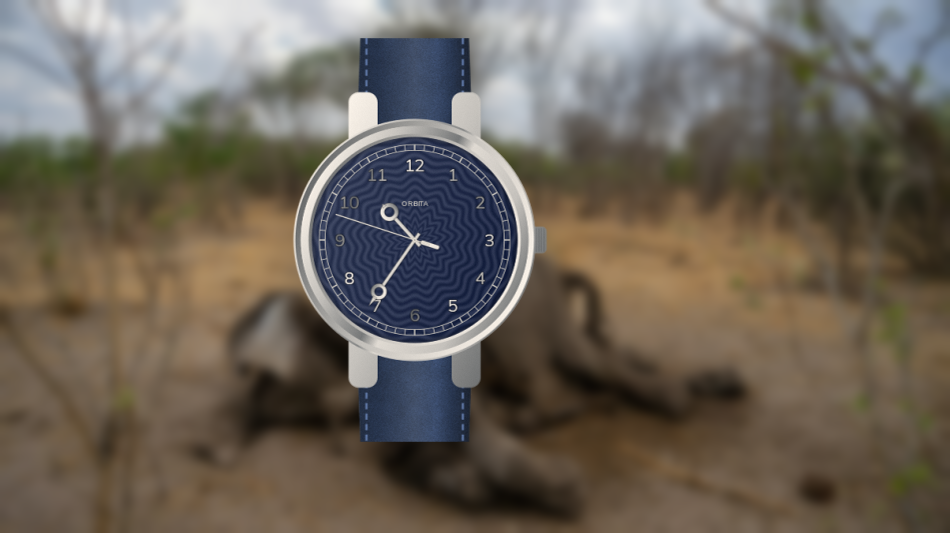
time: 10:35:48
